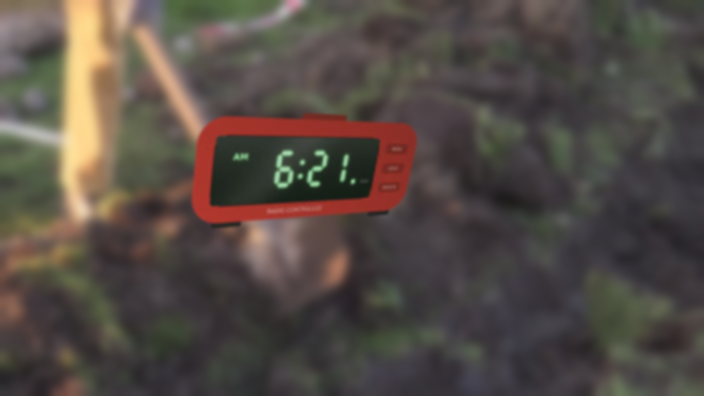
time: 6:21
